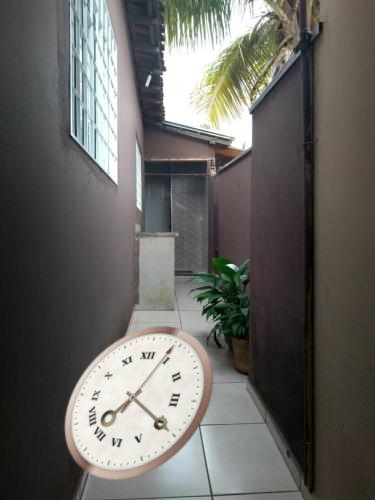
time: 7:20:04
